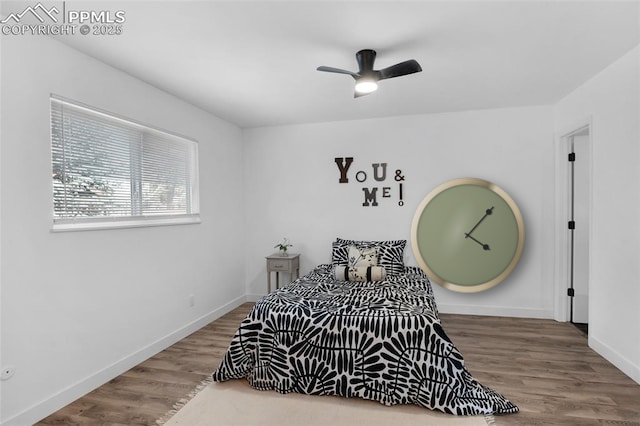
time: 4:07
